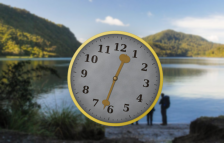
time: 12:32
